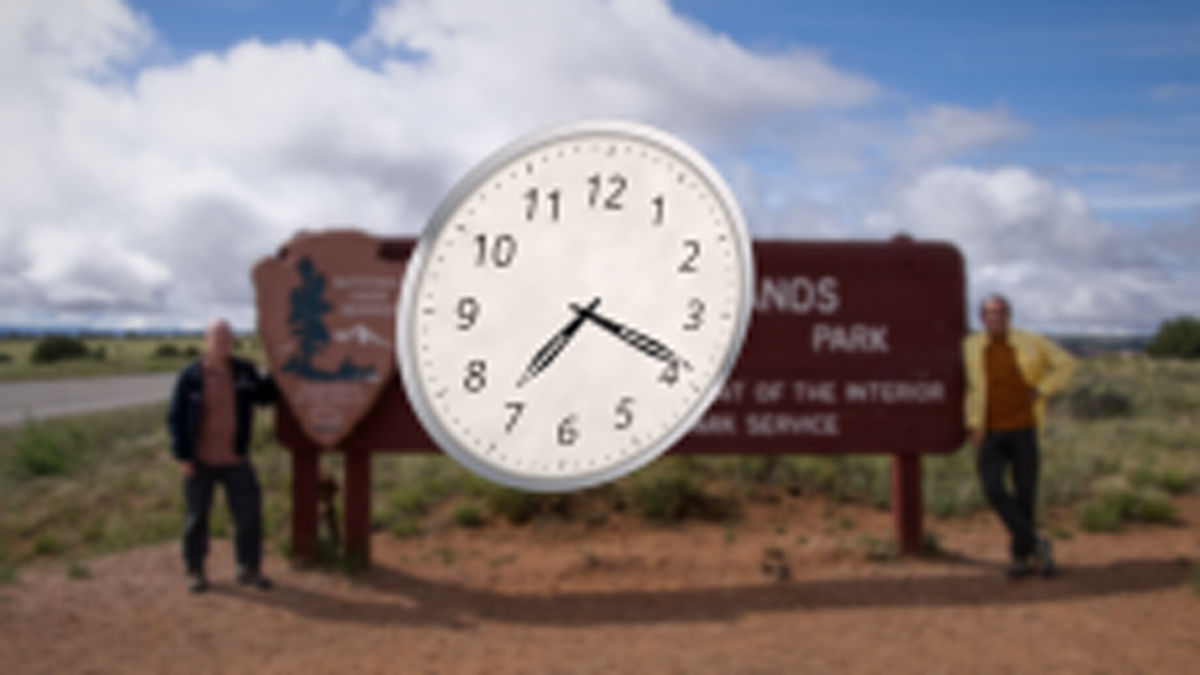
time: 7:19
